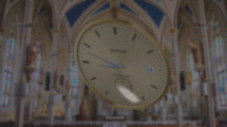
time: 8:48
